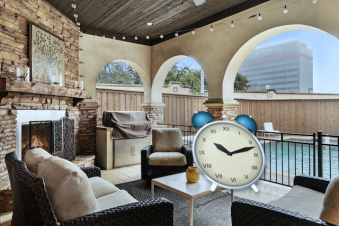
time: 10:12
